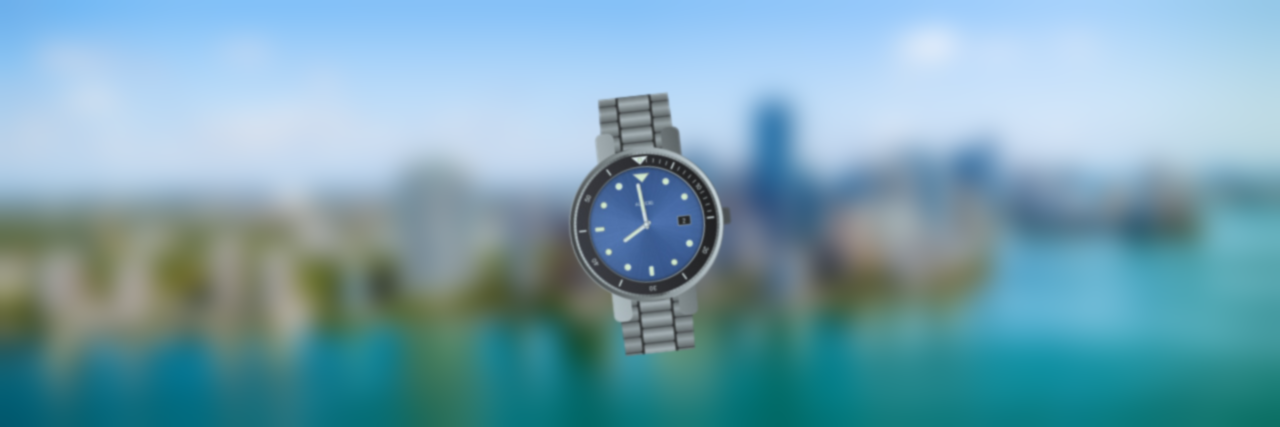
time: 7:59
